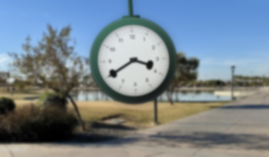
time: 3:40
